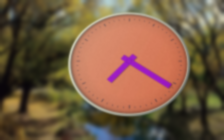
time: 7:21
